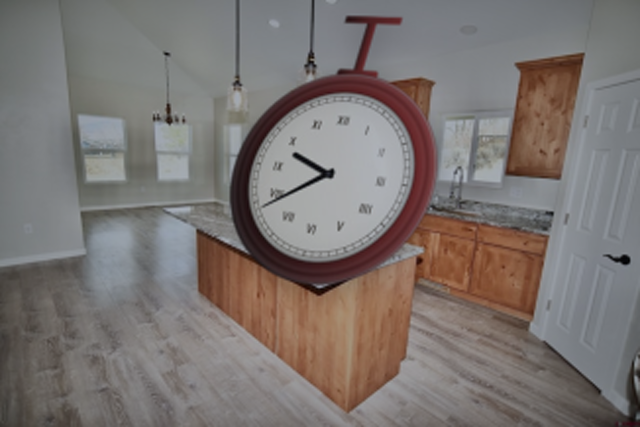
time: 9:39
